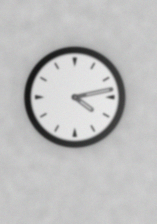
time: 4:13
